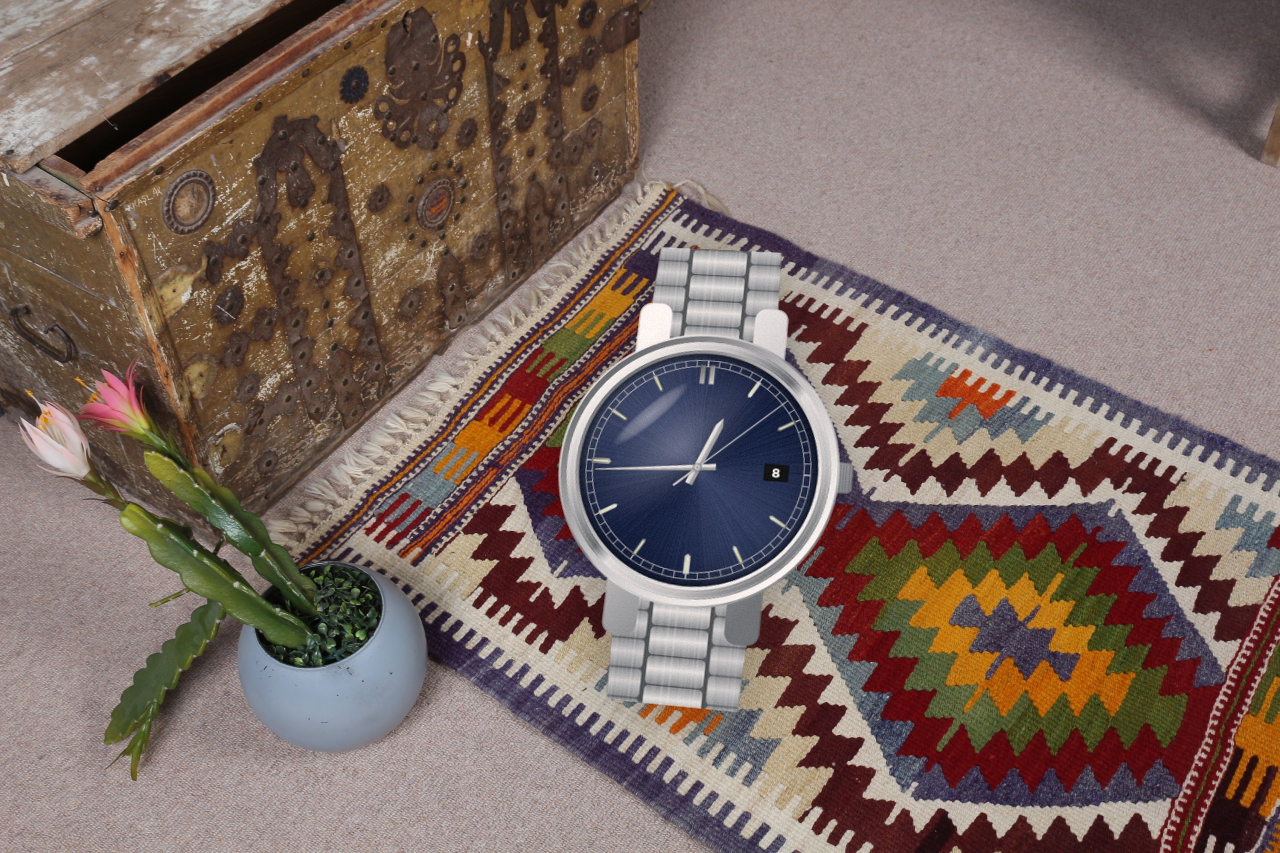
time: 12:44:08
